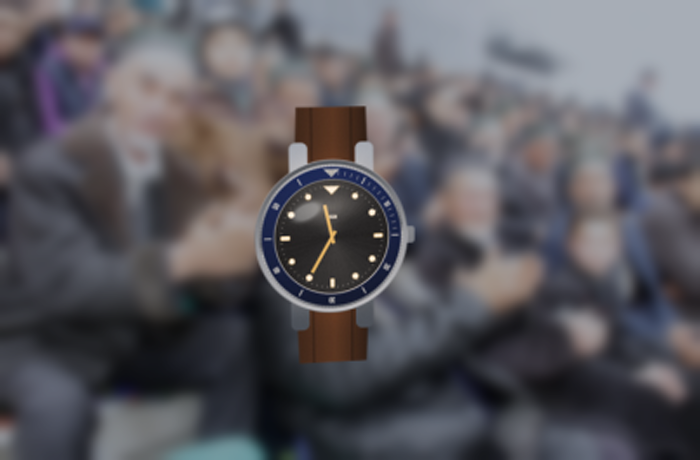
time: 11:35
